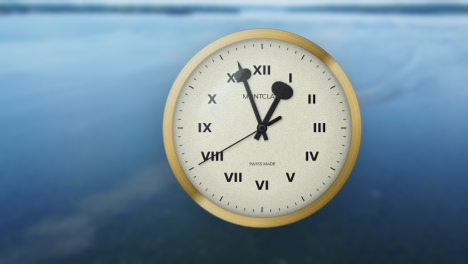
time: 12:56:40
